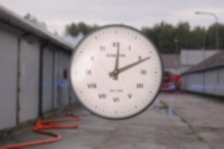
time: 12:11
